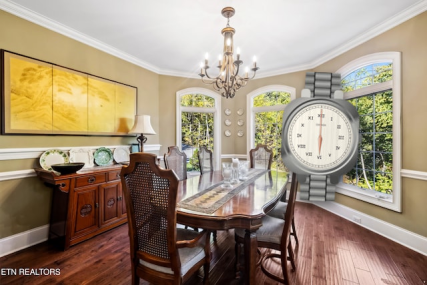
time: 6:00
